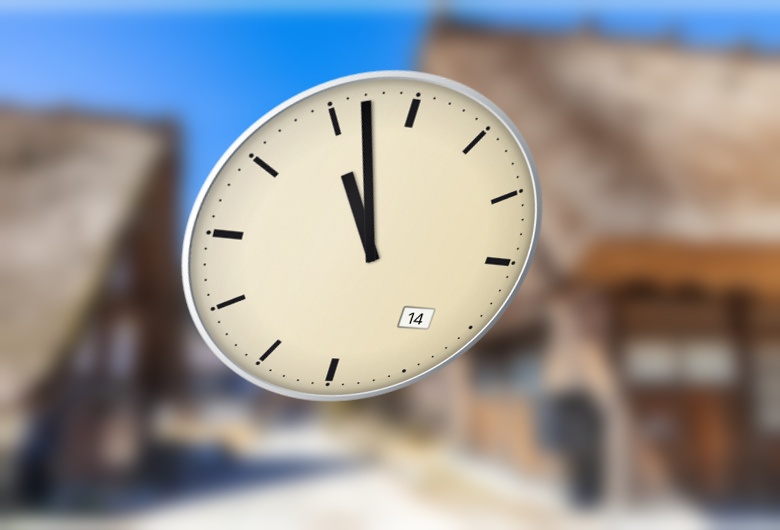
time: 10:57
